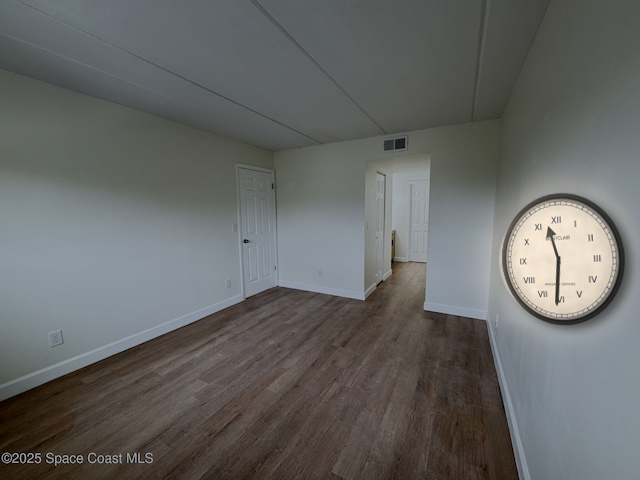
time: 11:31
